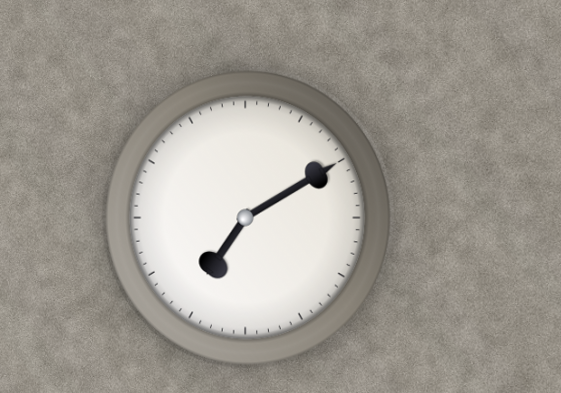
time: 7:10
